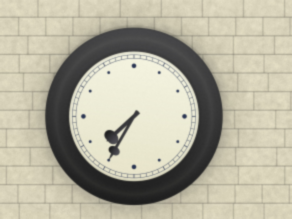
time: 7:35
